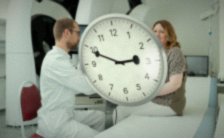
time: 2:49
